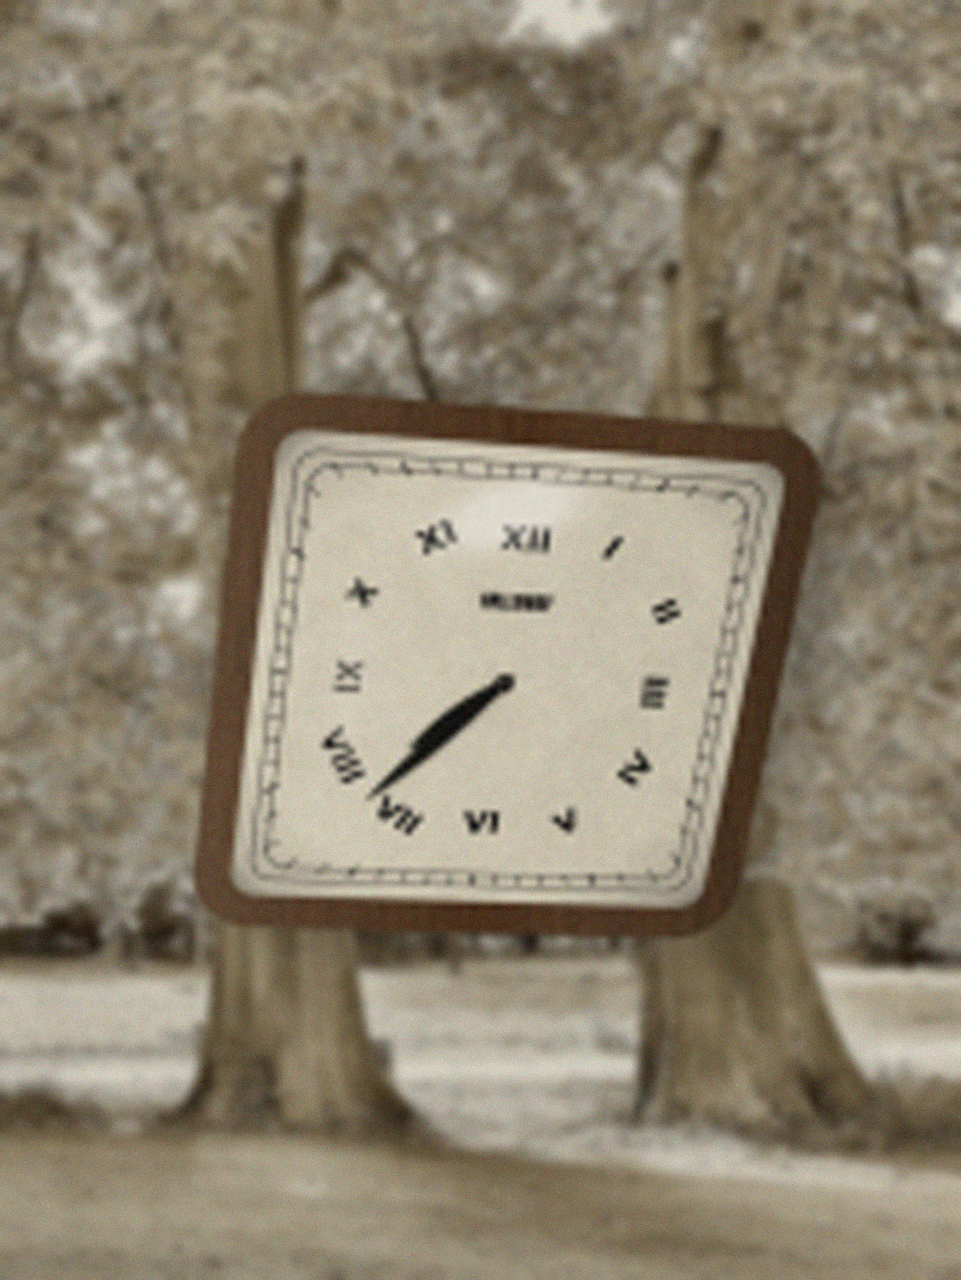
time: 7:37
